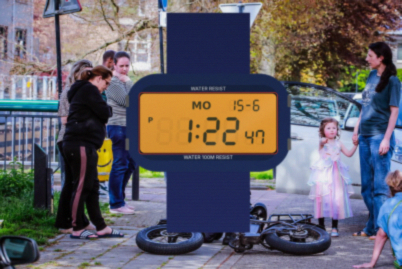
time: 1:22:47
